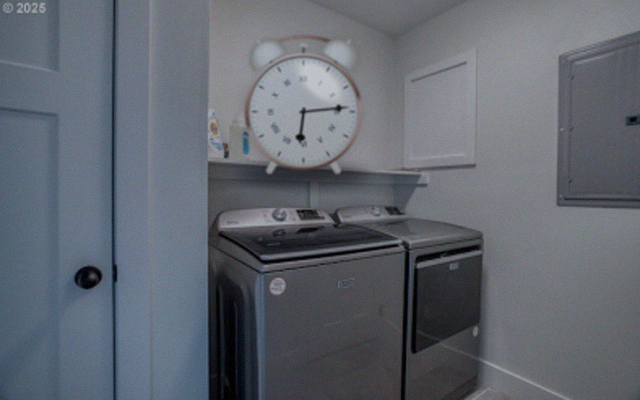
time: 6:14
